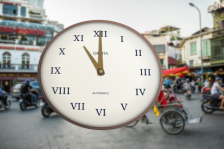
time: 11:00
